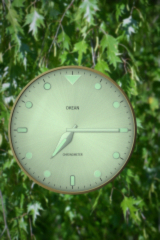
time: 7:15
